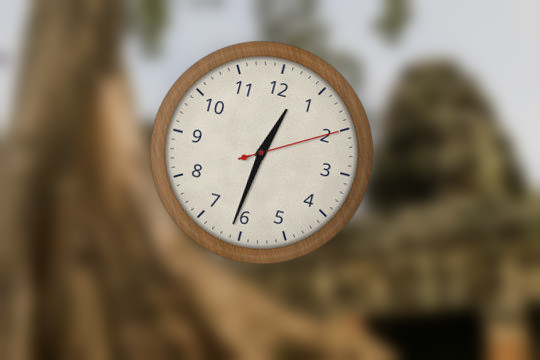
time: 12:31:10
